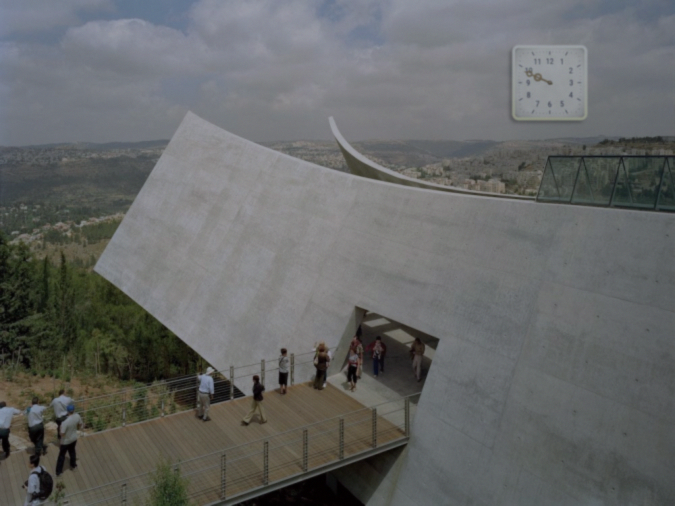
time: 9:49
